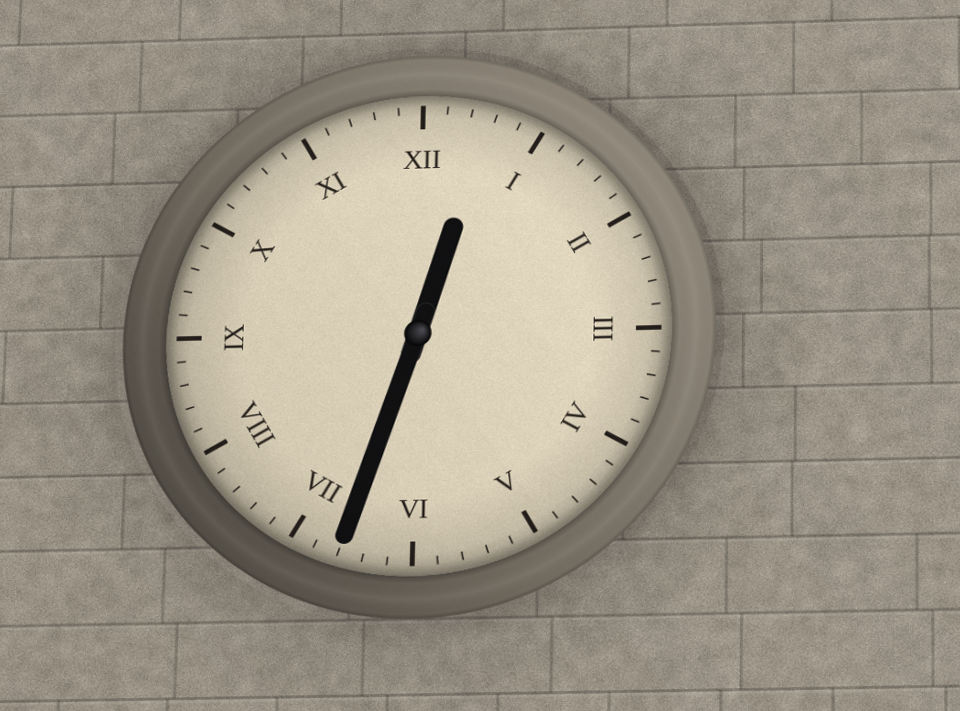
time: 12:33
